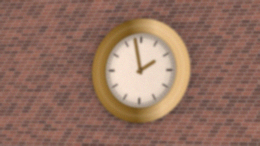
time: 1:58
